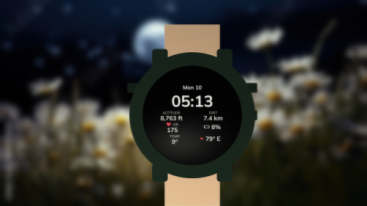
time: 5:13
